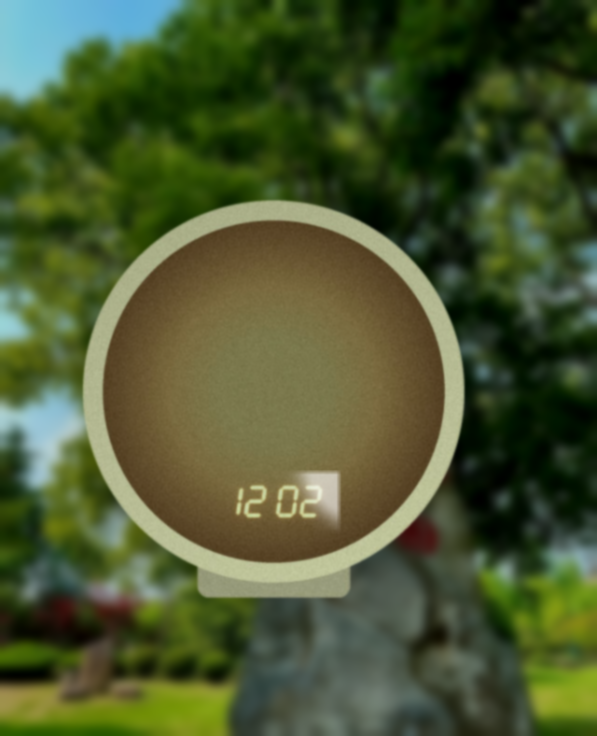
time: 12:02
